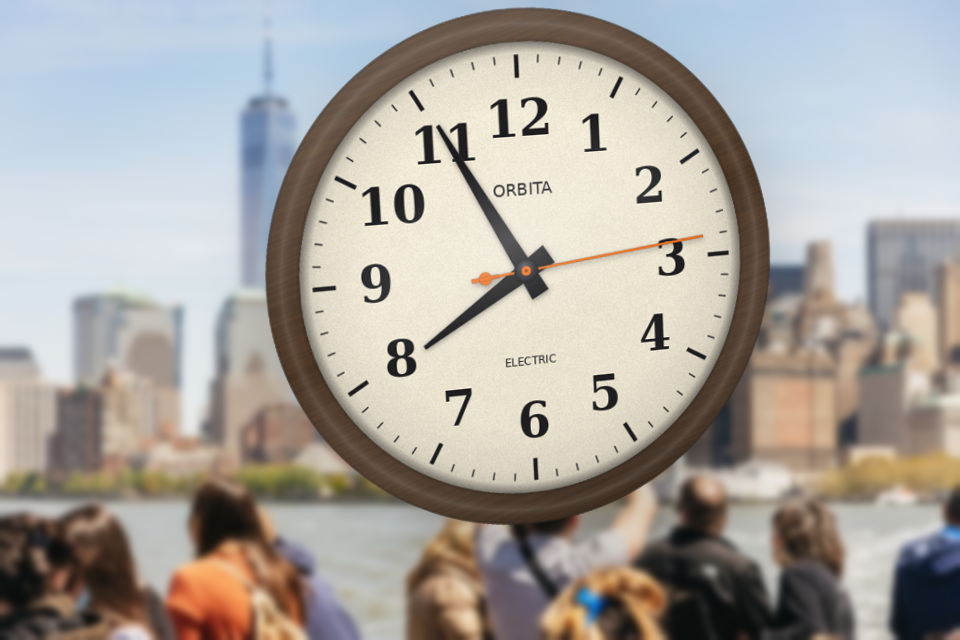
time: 7:55:14
